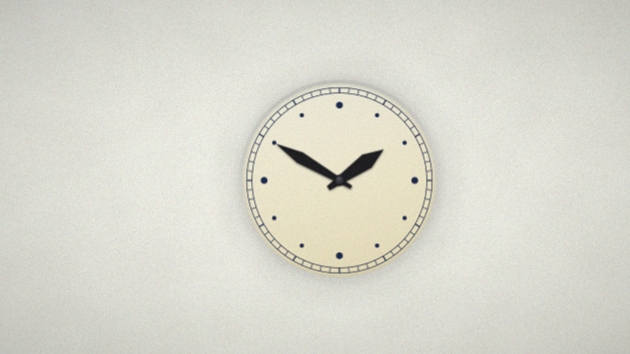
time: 1:50
